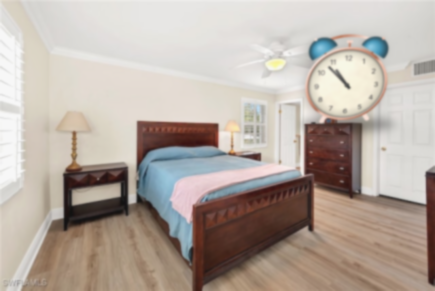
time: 10:53
